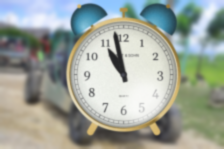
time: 10:58
